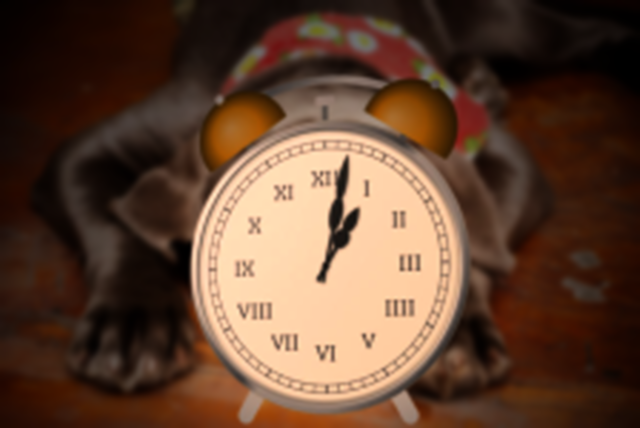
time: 1:02
